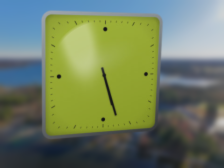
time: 5:27
